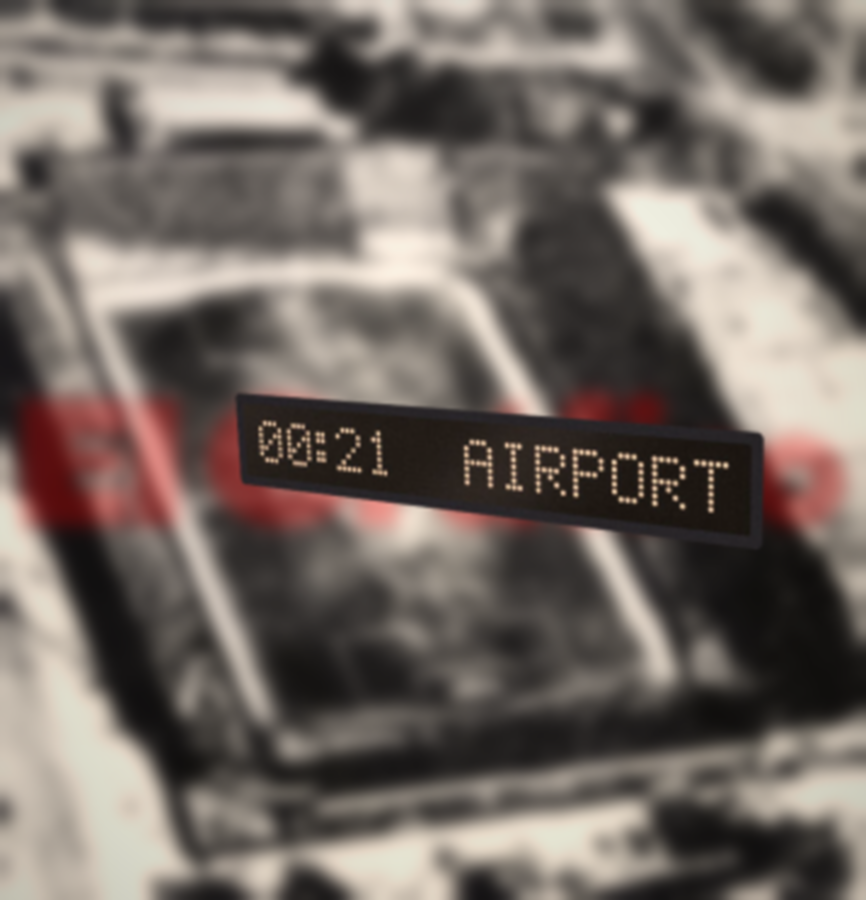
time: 0:21
